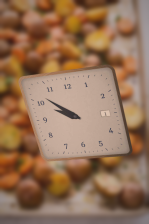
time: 9:52
